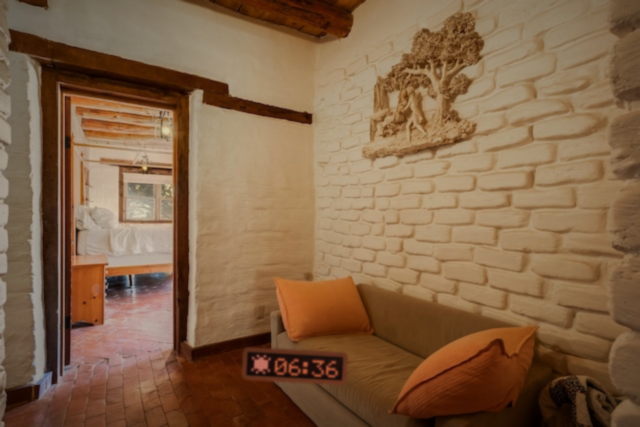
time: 6:36
